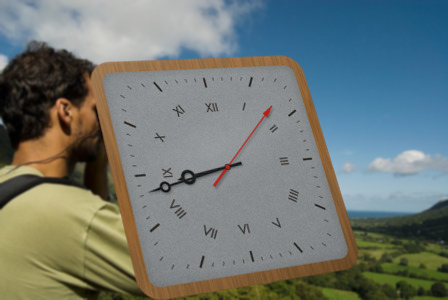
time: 8:43:08
